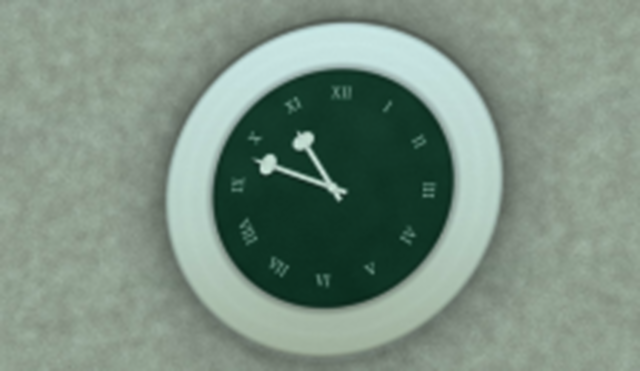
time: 10:48
